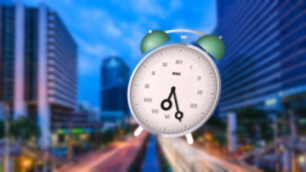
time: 6:26
